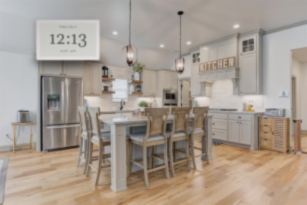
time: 12:13
